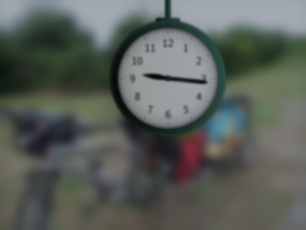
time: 9:16
